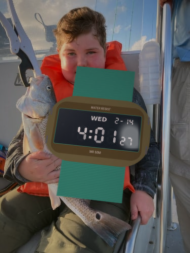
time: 4:01:27
